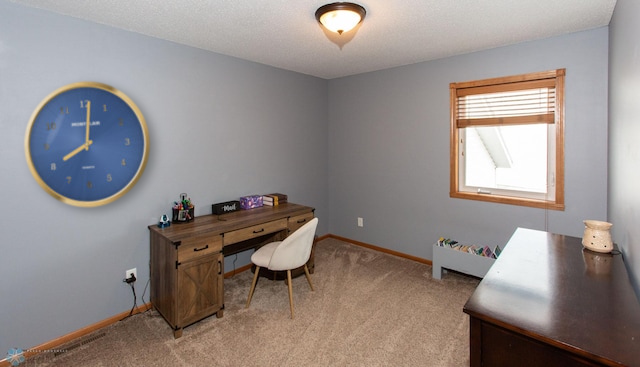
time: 8:01
